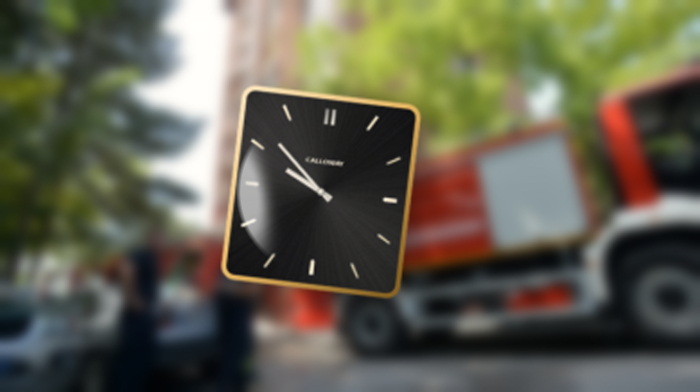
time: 9:52
